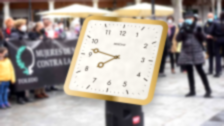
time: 7:47
